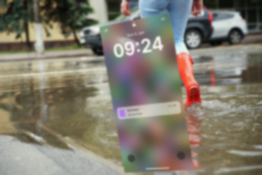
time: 9:24
